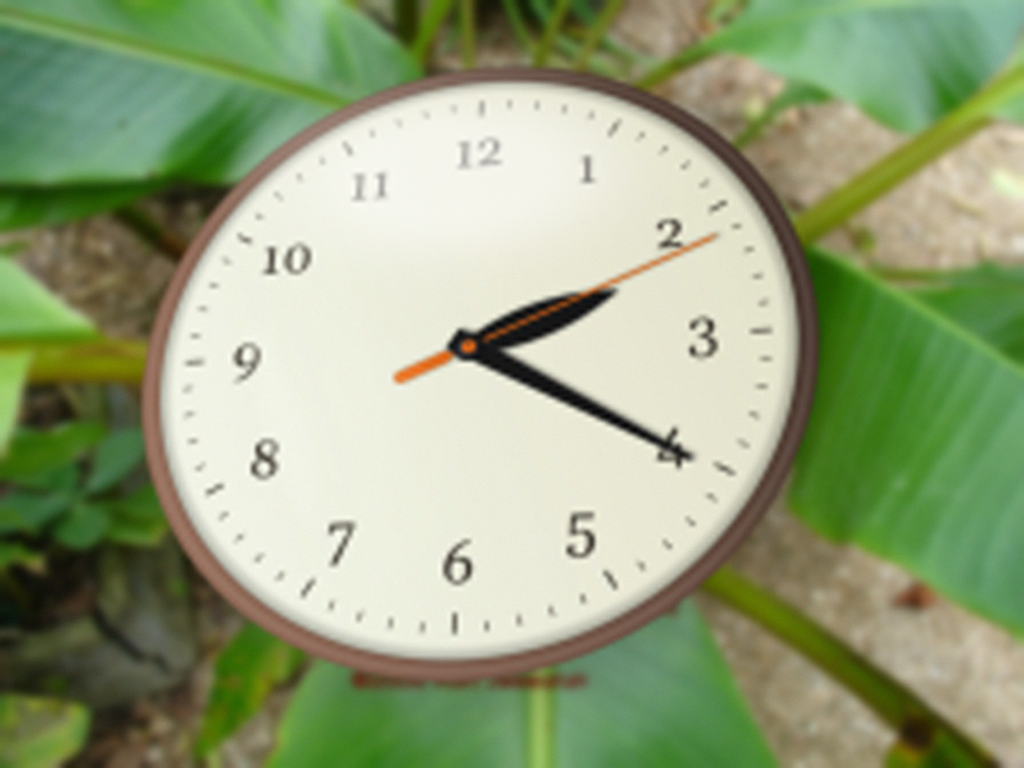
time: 2:20:11
